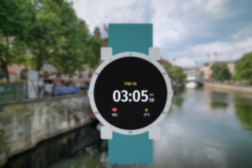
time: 3:05
